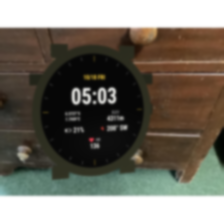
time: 5:03
